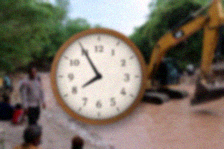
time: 7:55
